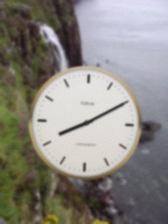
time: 8:10
